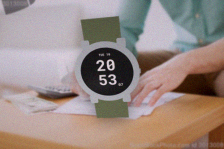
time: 20:53
